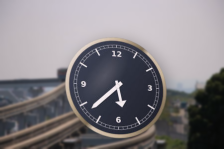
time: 5:38
